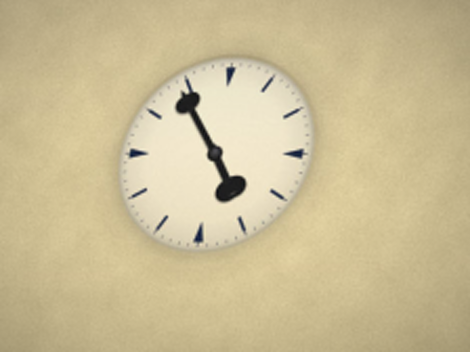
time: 4:54
